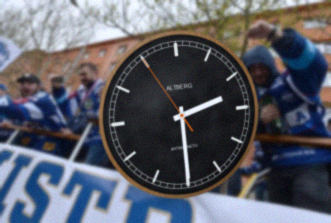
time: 2:29:55
